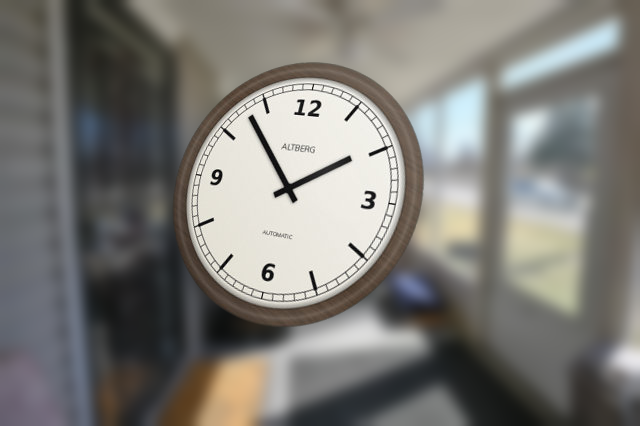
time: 1:53
